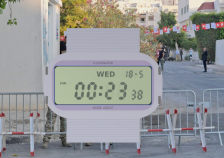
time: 0:23:38
